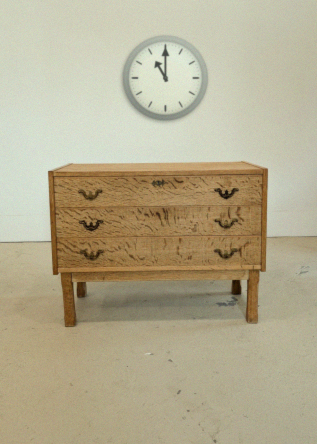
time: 11:00
